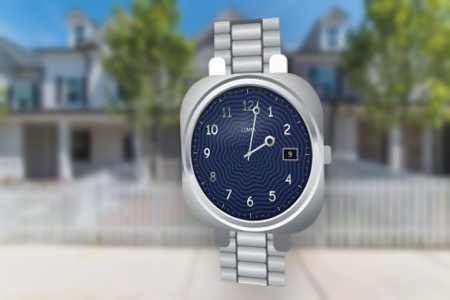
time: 2:02
